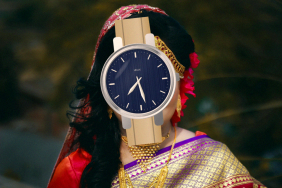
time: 7:28
